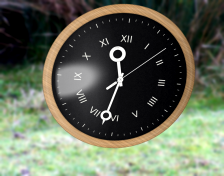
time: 11:32:08
